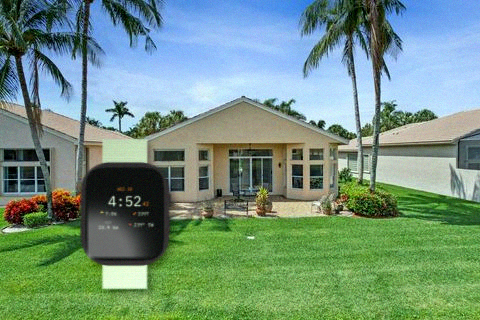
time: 4:52
